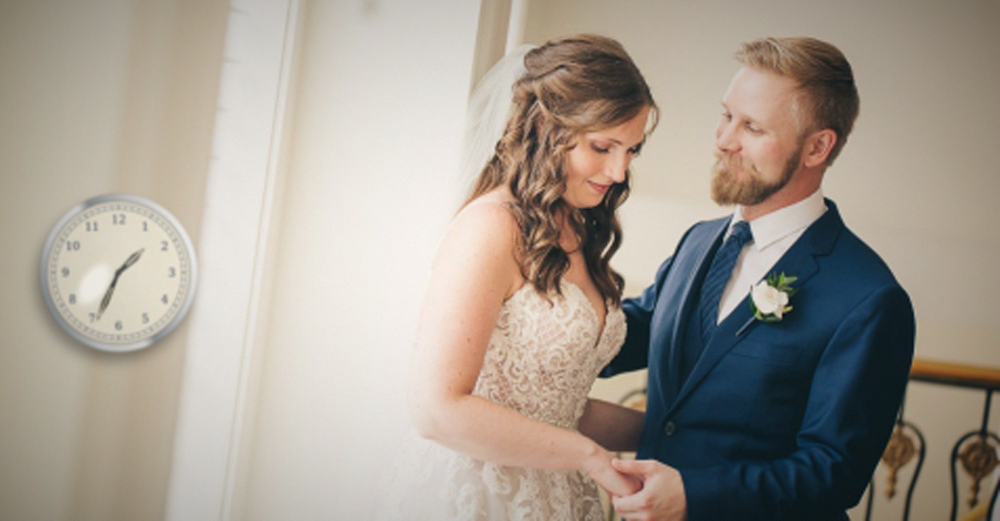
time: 1:34
